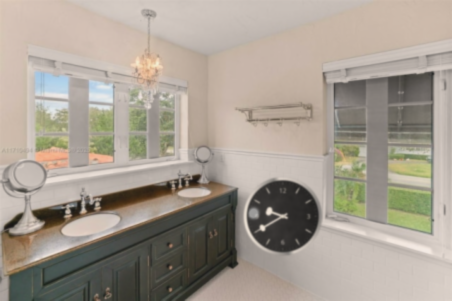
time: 9:40
